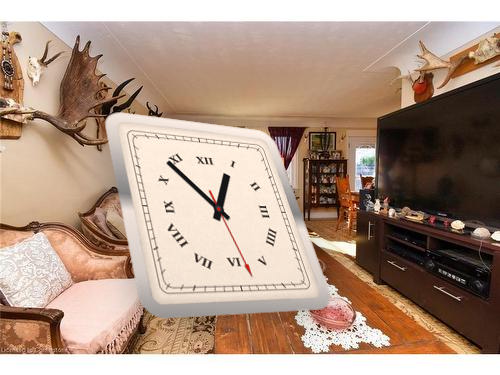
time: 12:53:28
